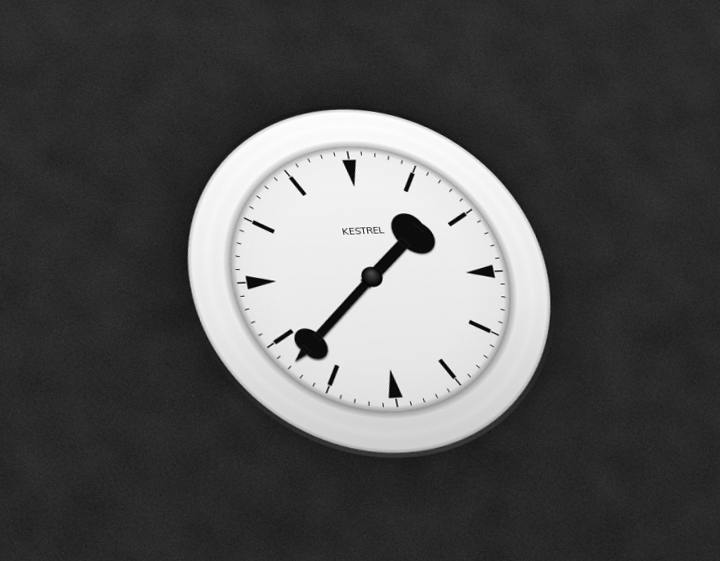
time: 1:38
